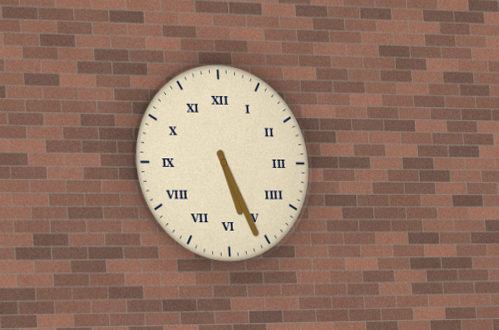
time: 5:26
